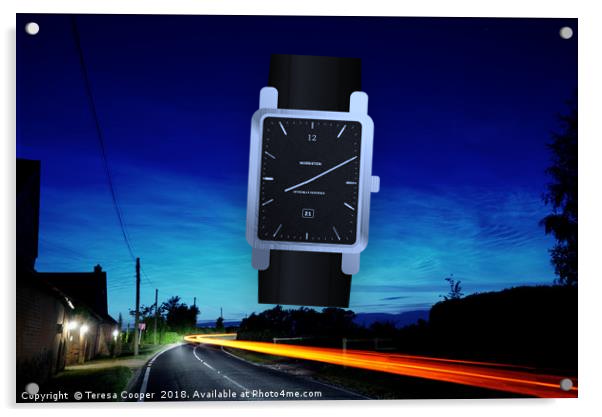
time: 8:10
